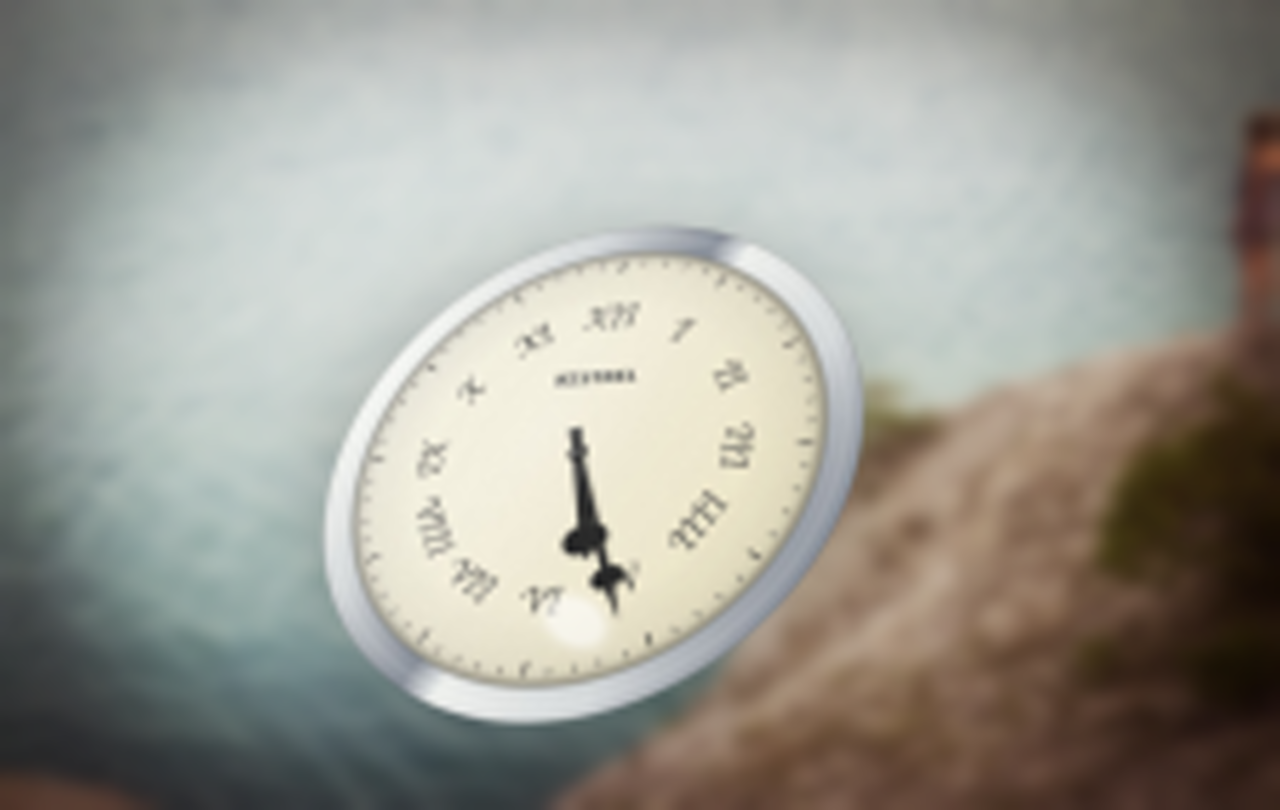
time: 5:26
